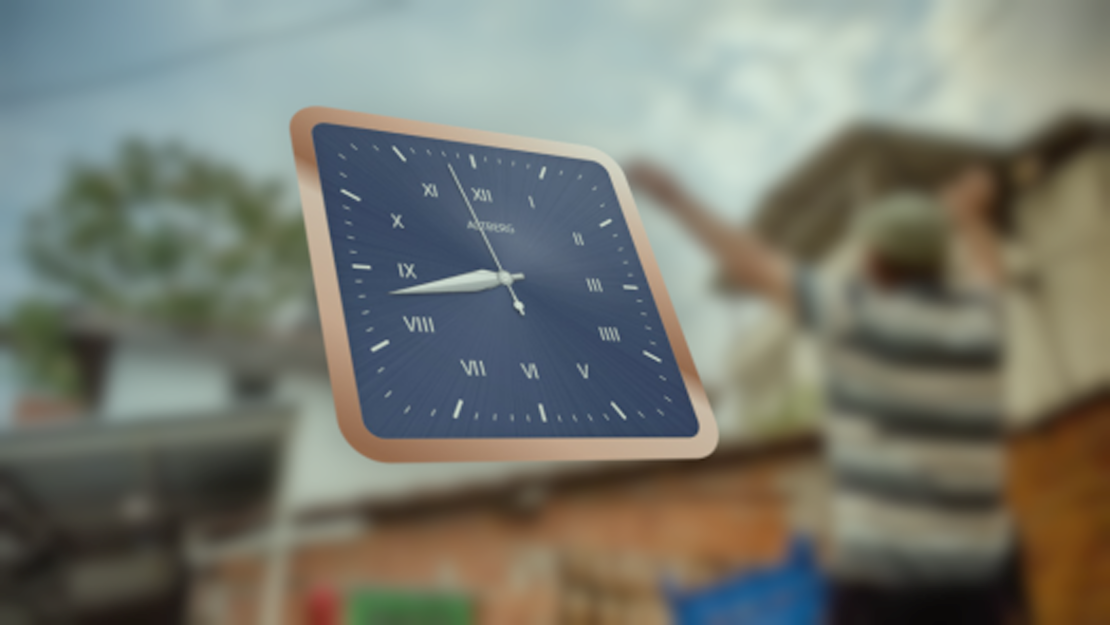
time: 8:42:58
